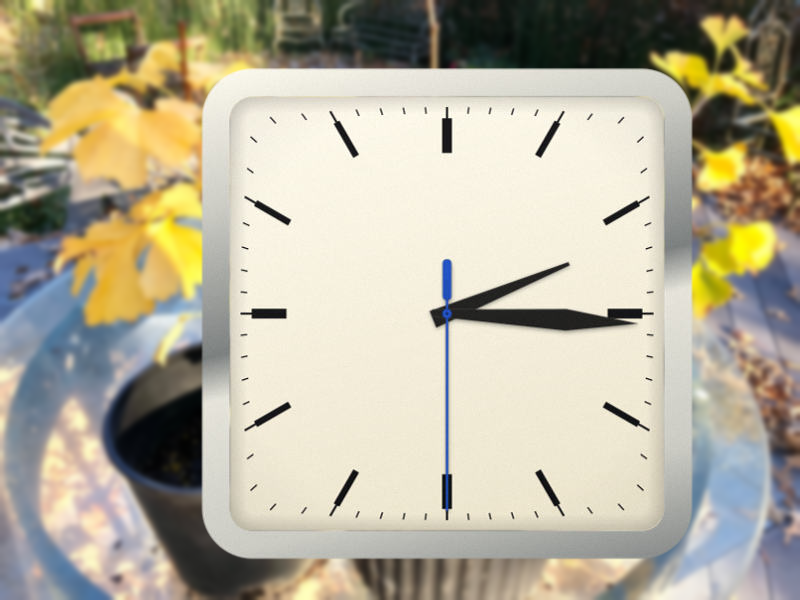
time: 2:15:30
